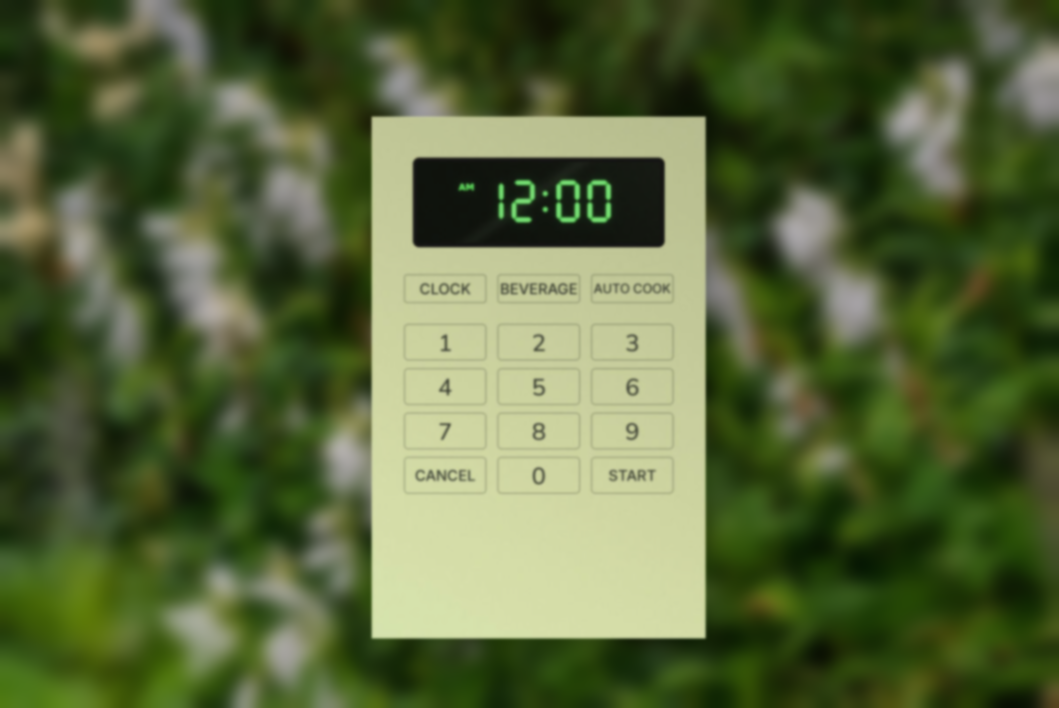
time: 12:00
